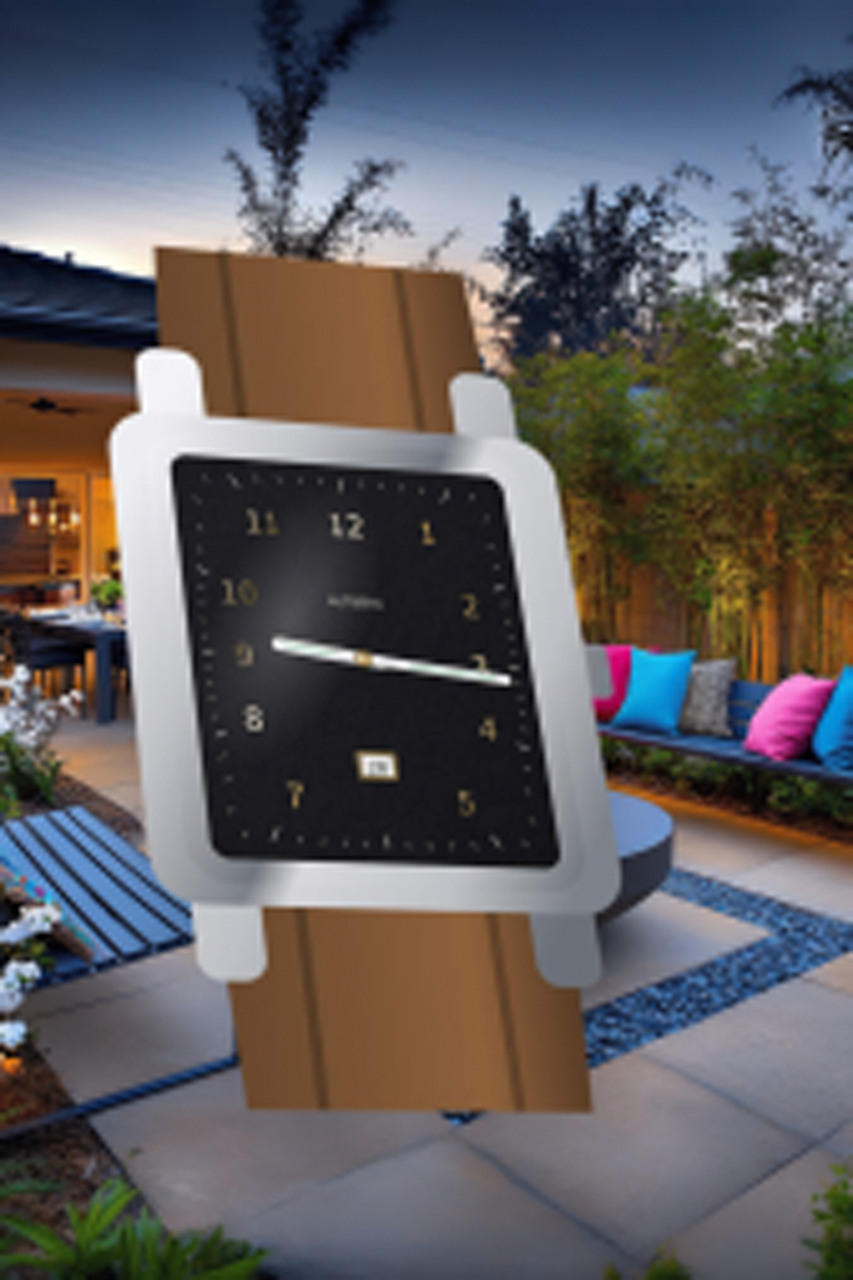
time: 9:16
